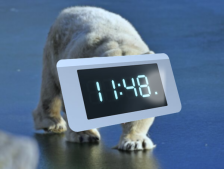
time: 11:48
